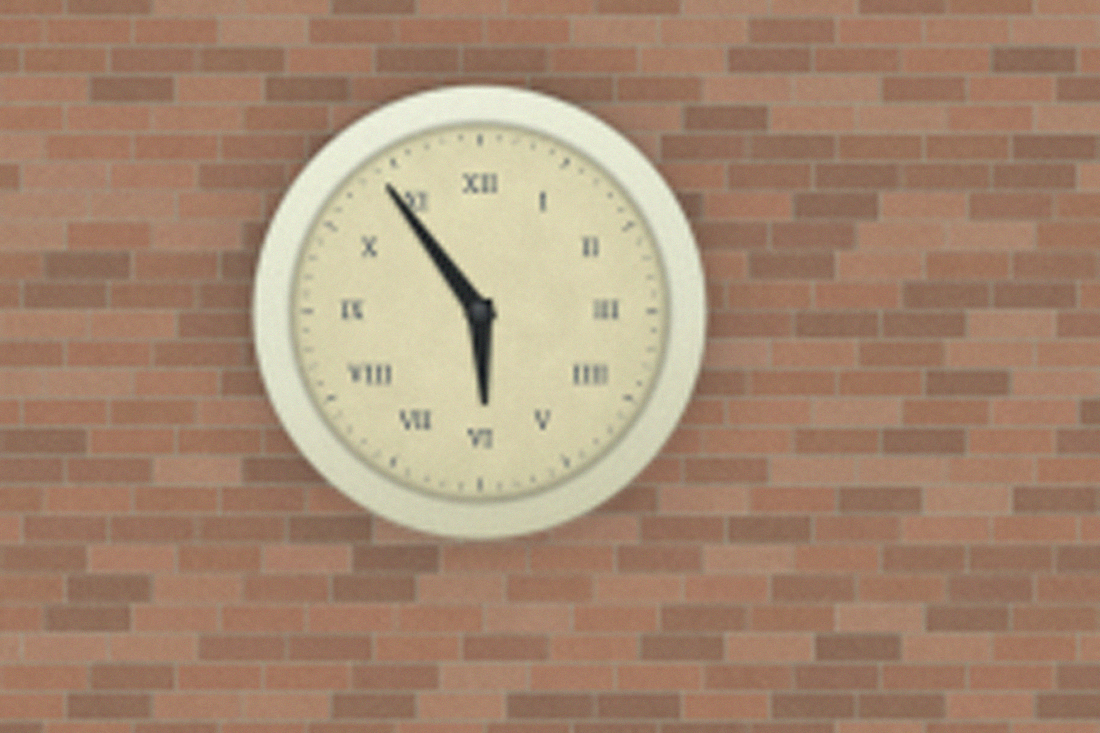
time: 5:54
